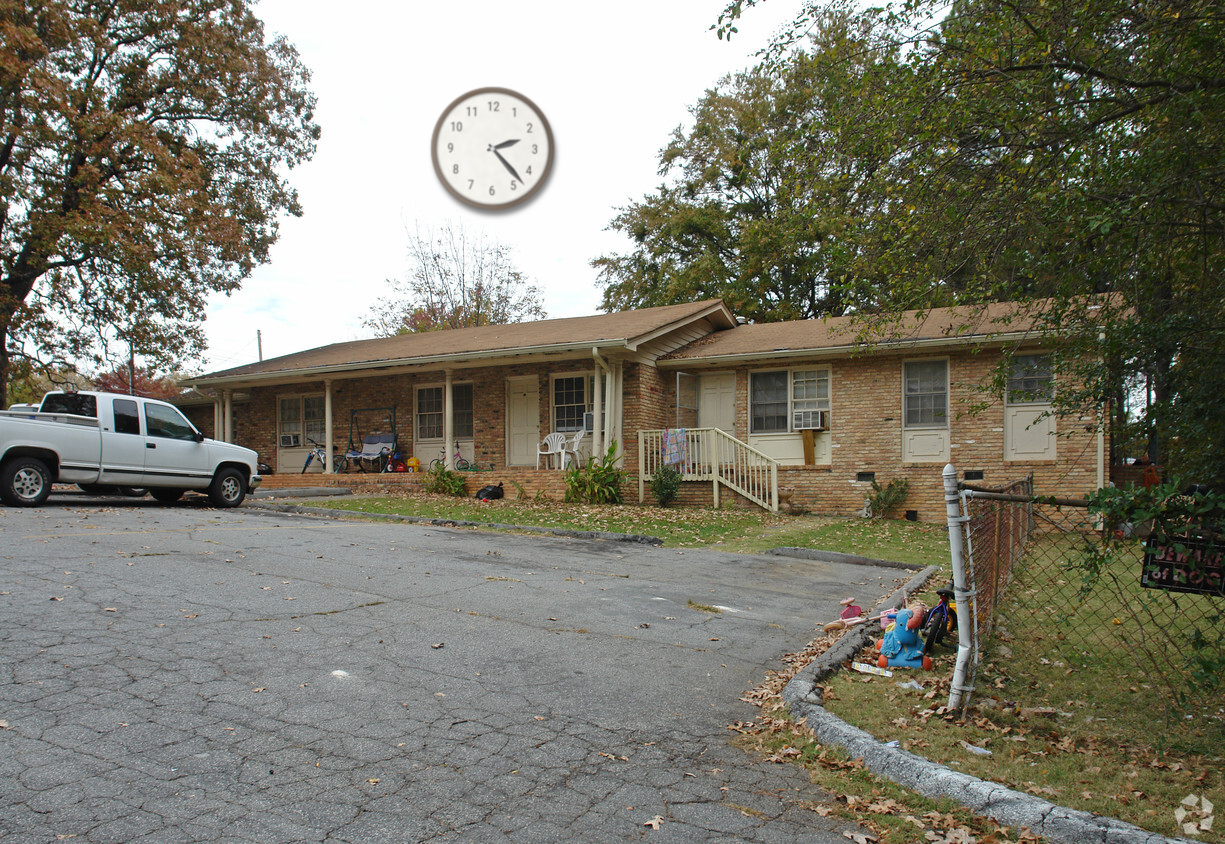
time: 2:23
